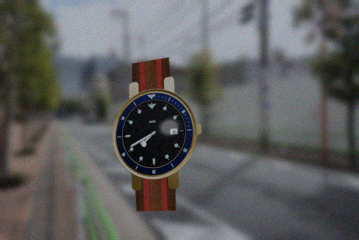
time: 7:41
